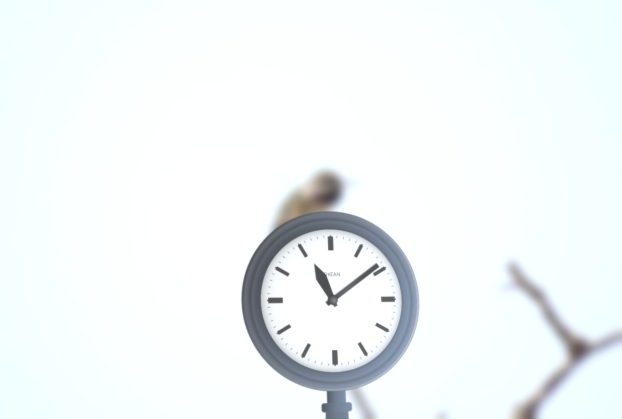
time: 11:09
